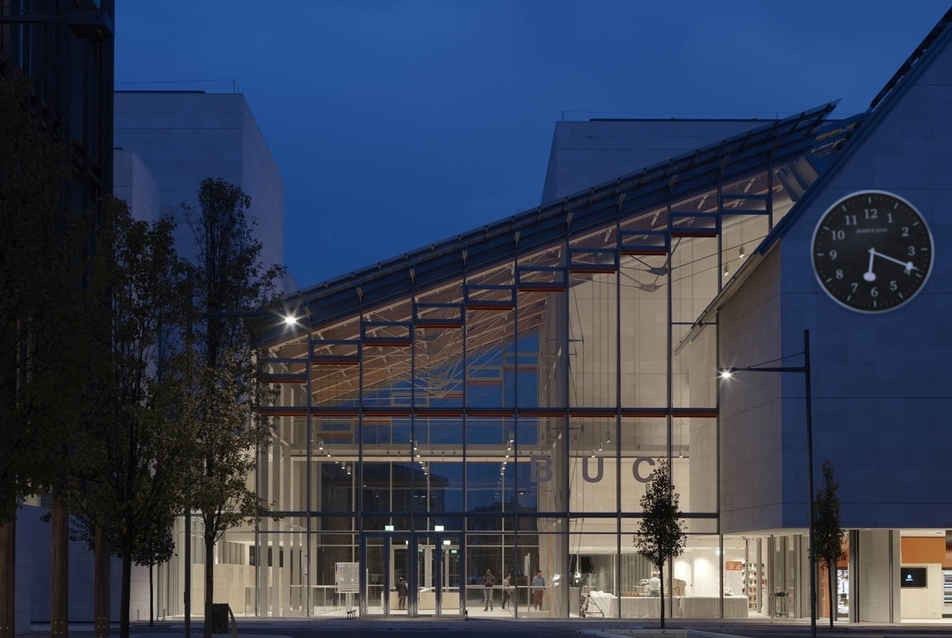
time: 6:19
